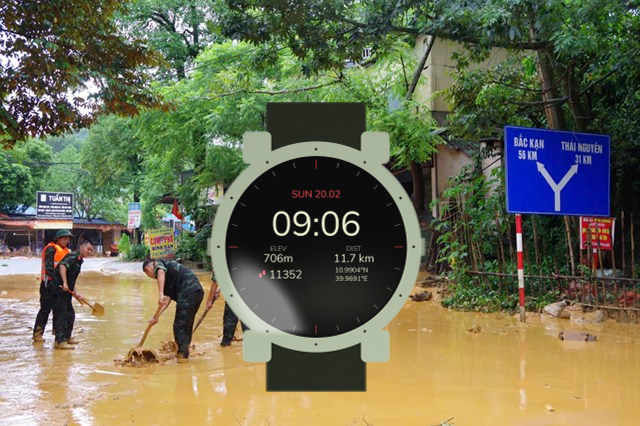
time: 9:06
